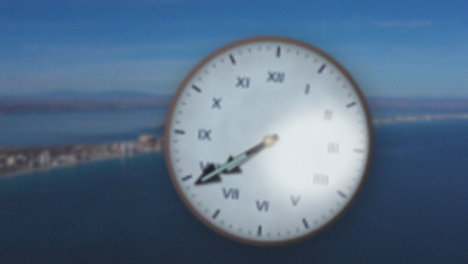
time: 7:39
